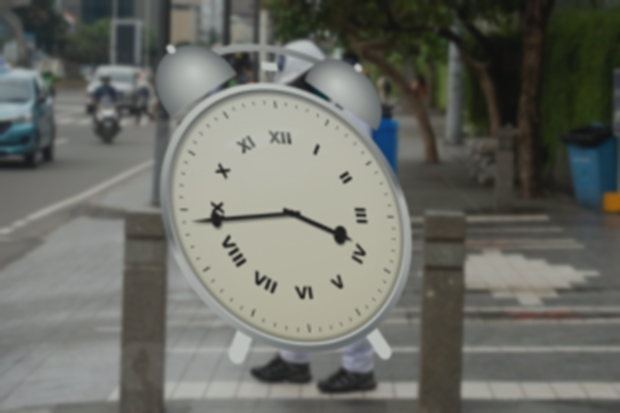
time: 3:44
